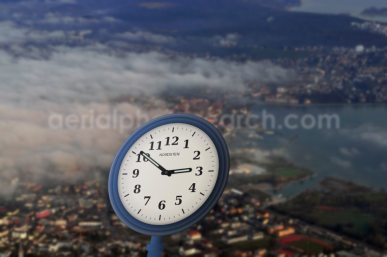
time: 2:51
